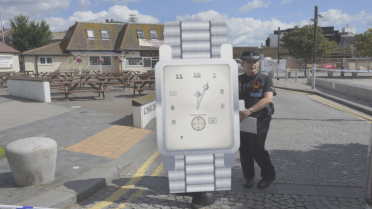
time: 12:04
